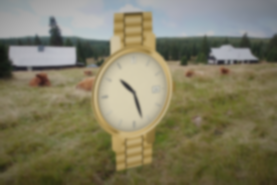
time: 10:27
